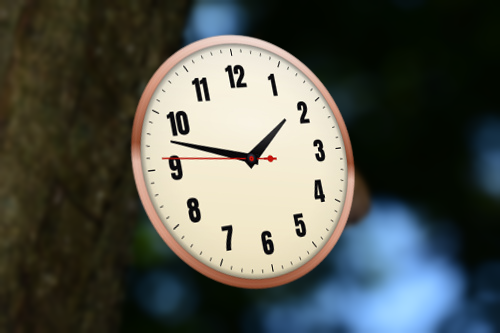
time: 1:47:46
